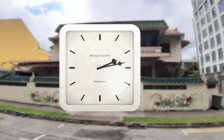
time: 2:13
